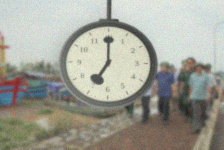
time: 7:00
